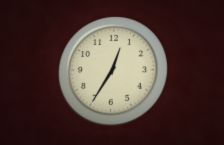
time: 12:35
